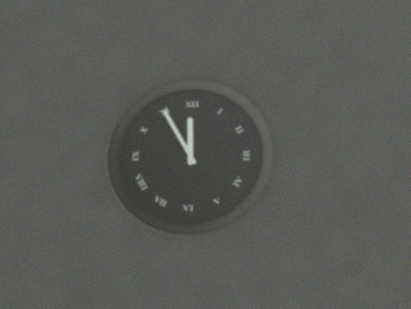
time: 11:55
